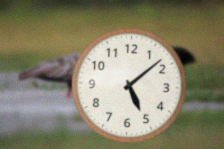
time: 5:08
